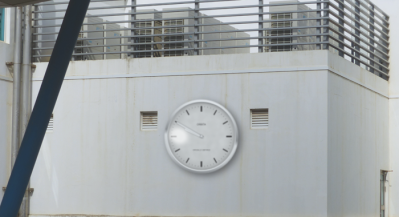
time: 9:50
